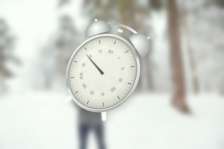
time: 9:49
